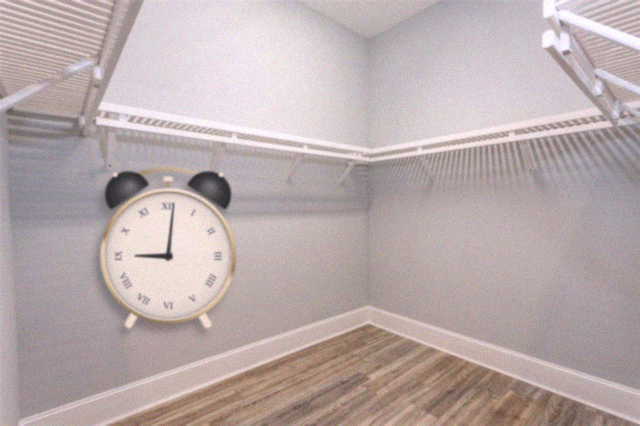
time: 9:01
